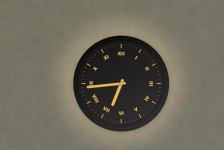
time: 6:44
